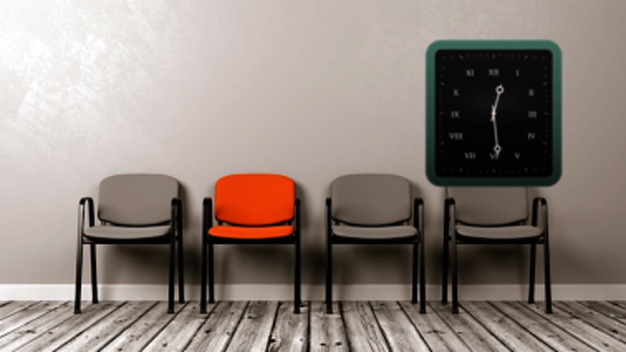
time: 12:29
